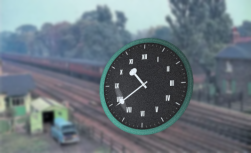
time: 10:39
